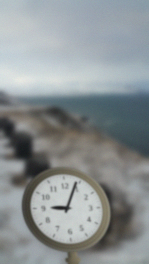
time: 9:04
